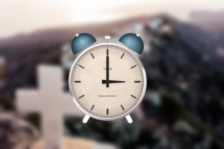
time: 3:00
